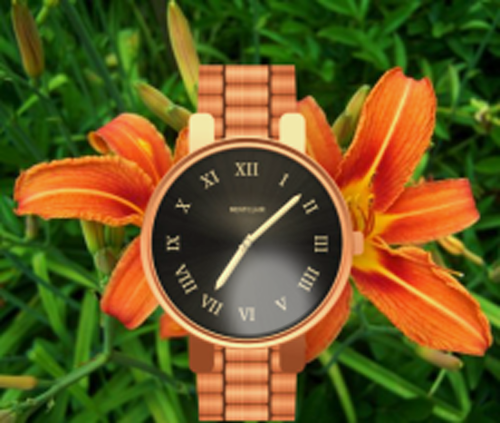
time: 7:08
